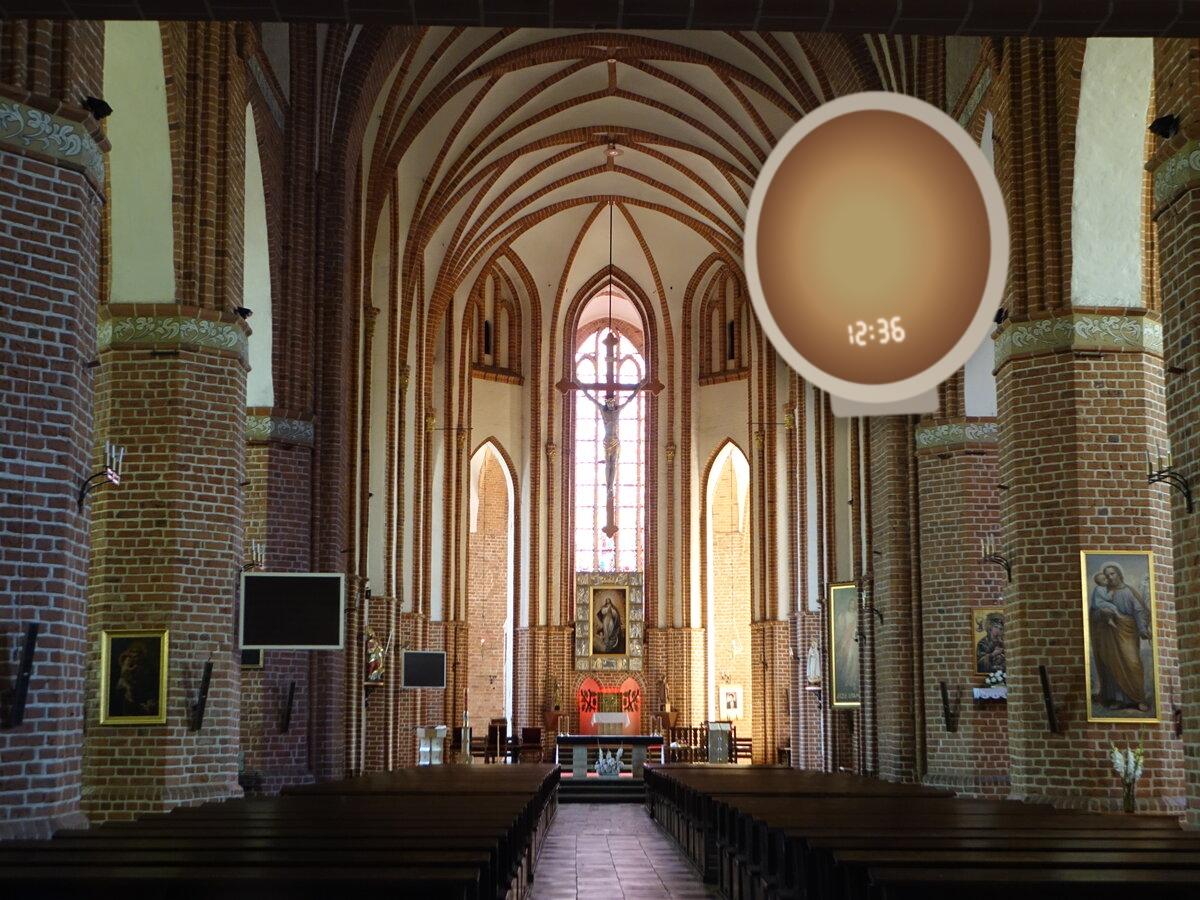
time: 12:36
